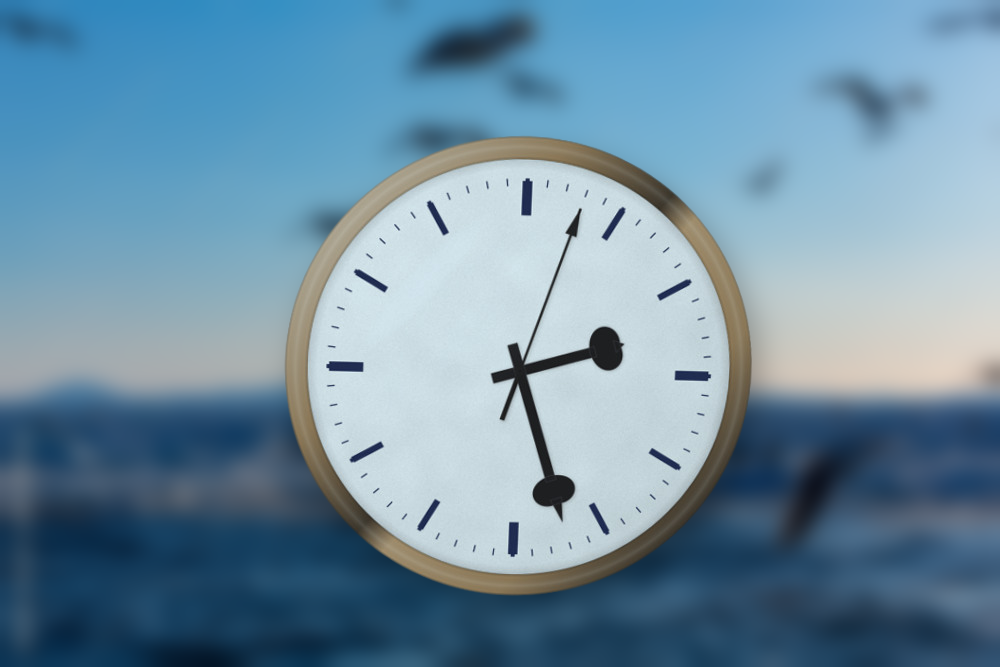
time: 2:27:03
